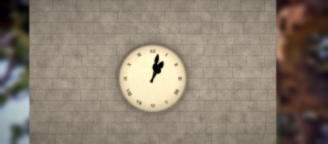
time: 1:02
